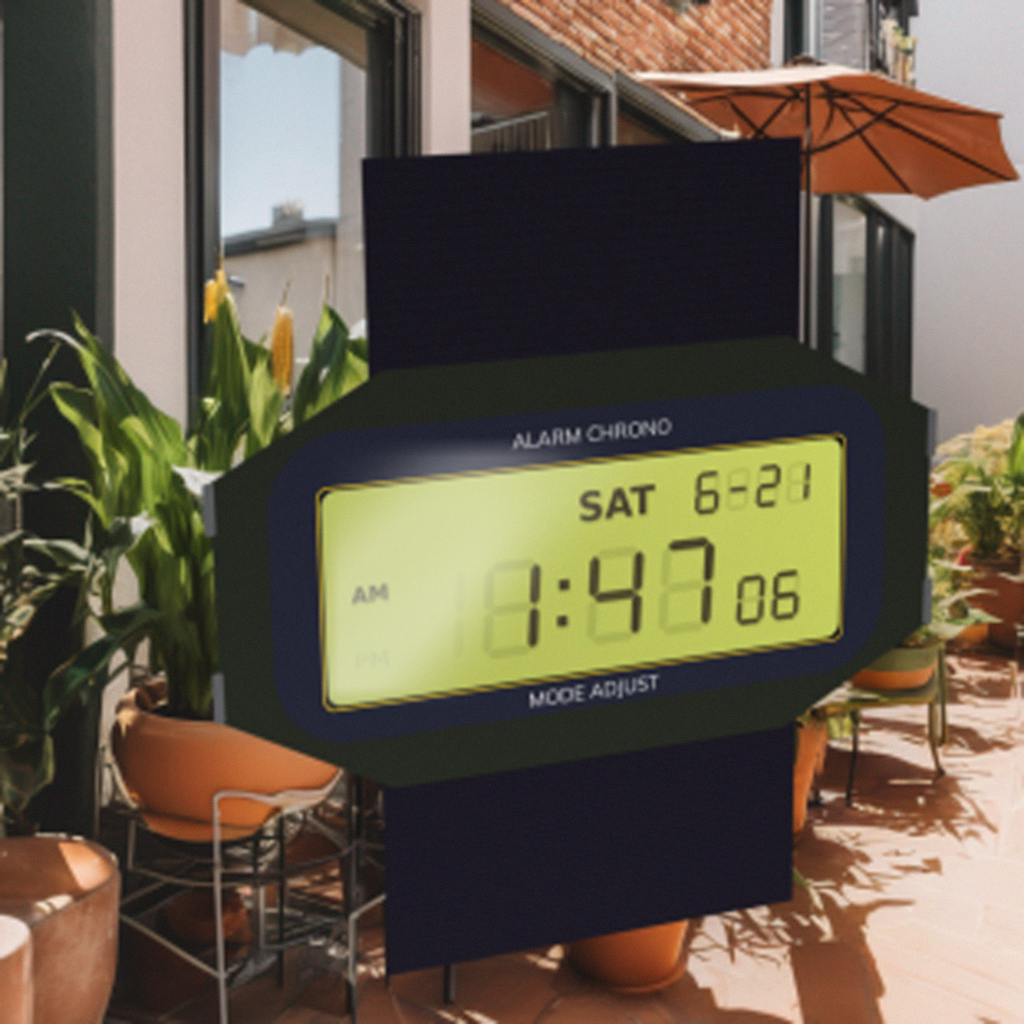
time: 1:47:06
